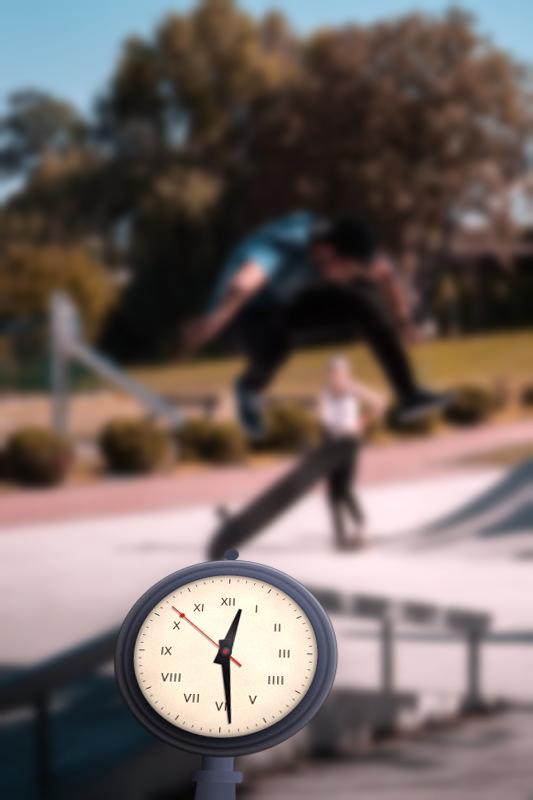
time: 12:28:52
